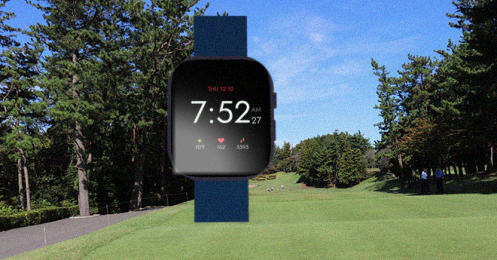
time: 7:52:27
